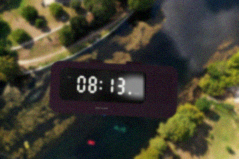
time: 8:13
